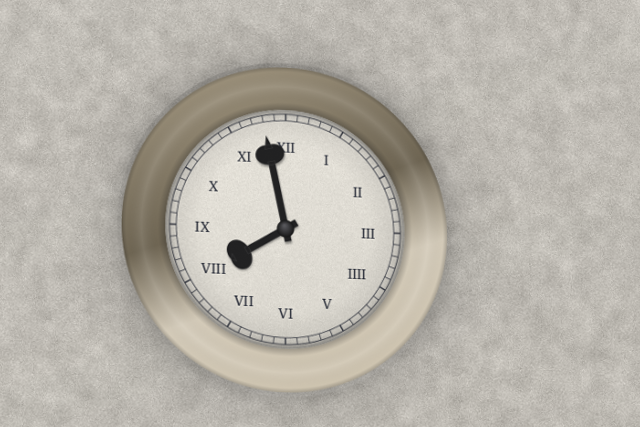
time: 7:58
